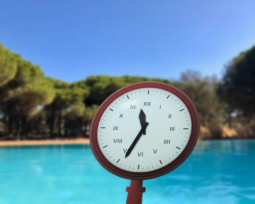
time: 11:34
